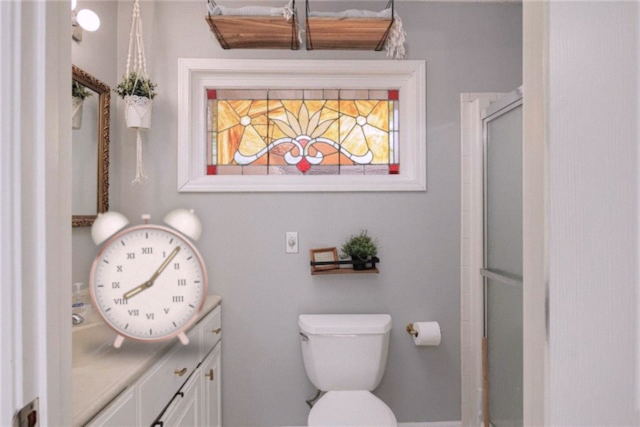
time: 8:07
